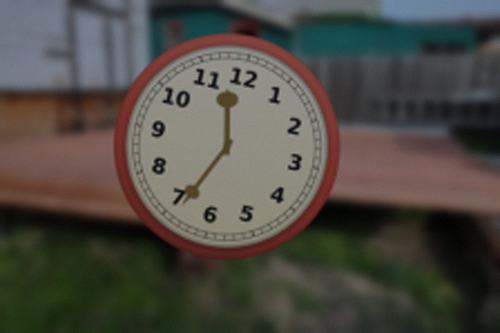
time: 11:34
